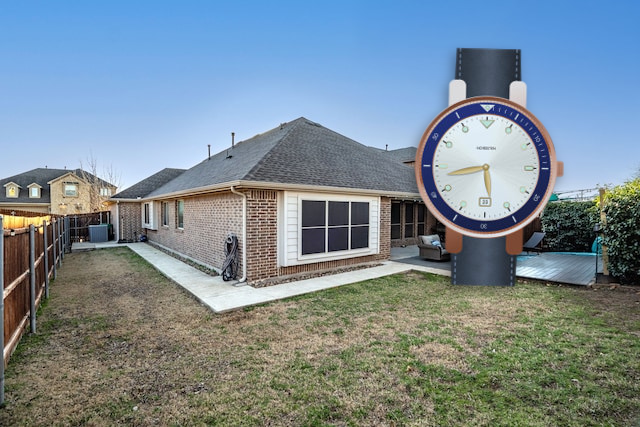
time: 5:43
